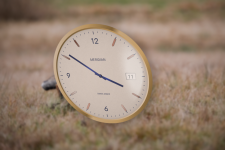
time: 3:51
